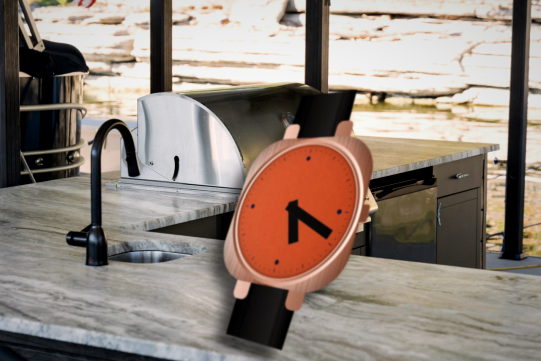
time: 5:19
